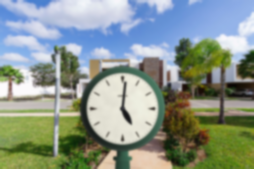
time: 5:01
